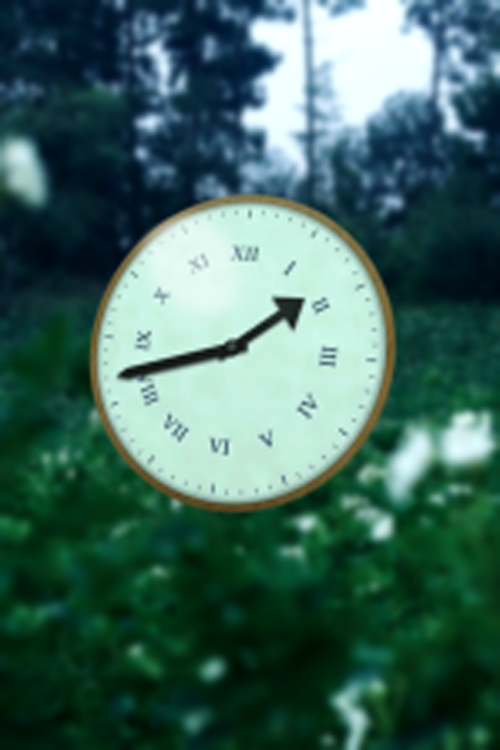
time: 1:42
